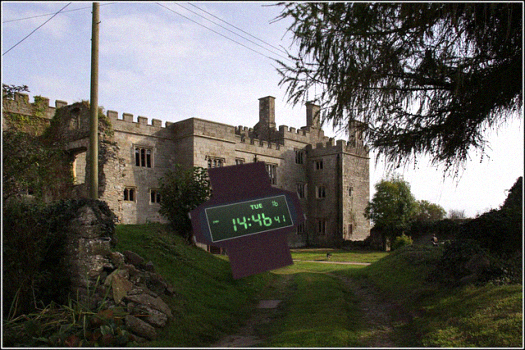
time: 14:46:41
